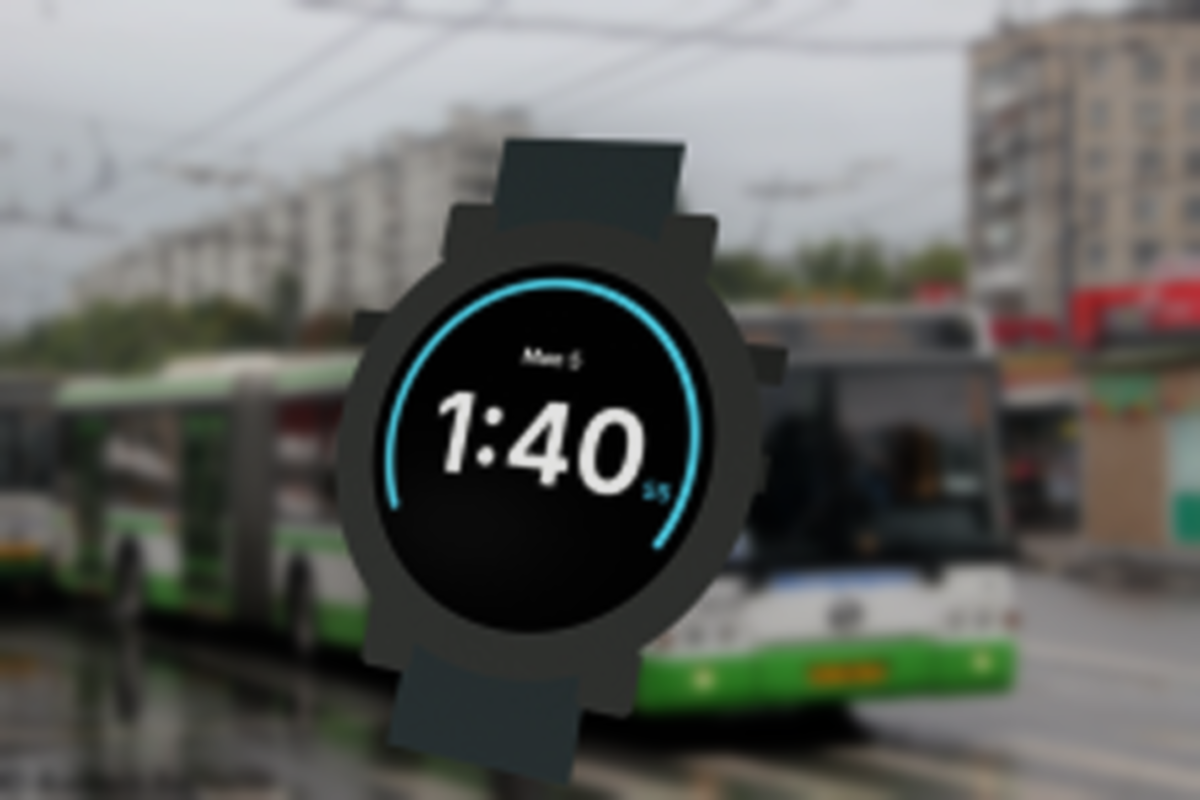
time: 1:40
